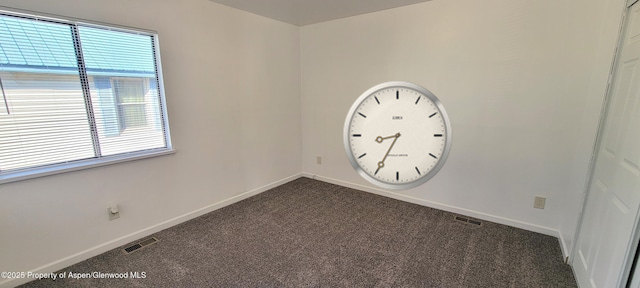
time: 8:35
